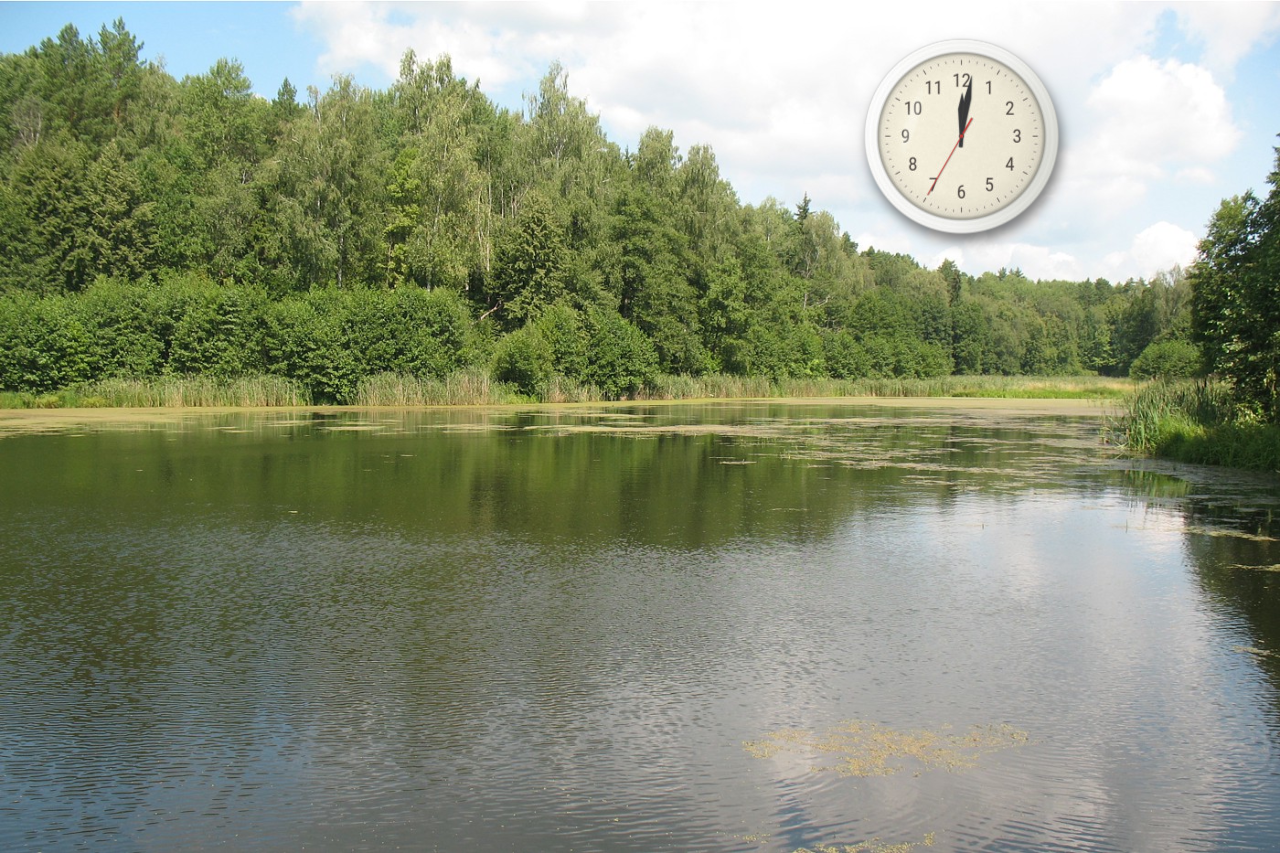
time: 12:01:35
